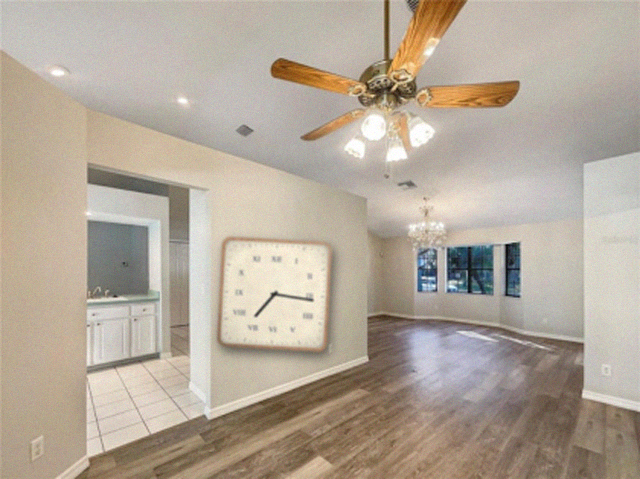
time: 7:16
